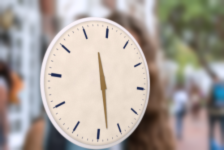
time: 11:28
